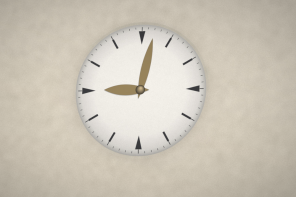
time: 9:02
